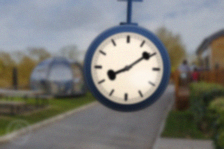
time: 8:09
